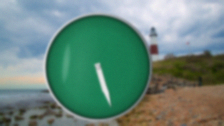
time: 5:27
